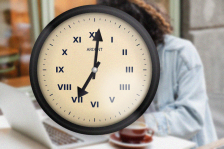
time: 7:01
